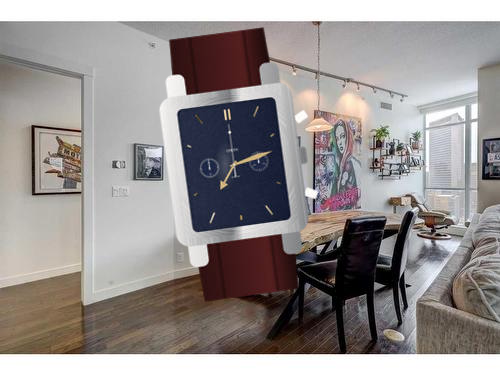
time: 7:13
